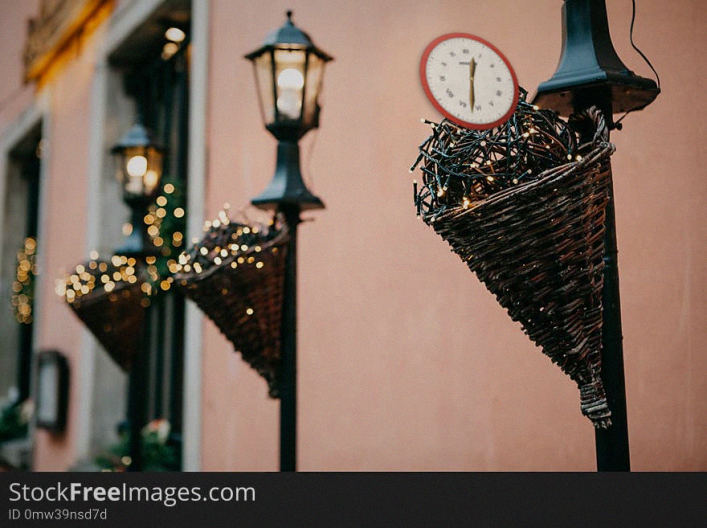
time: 12:32
